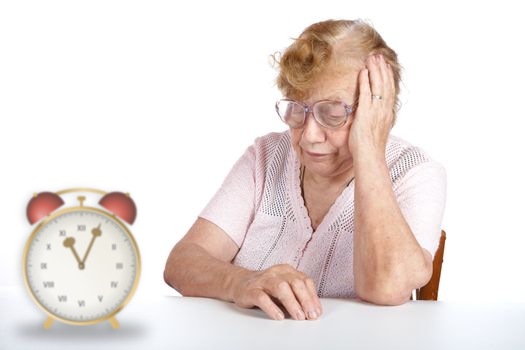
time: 11:04
